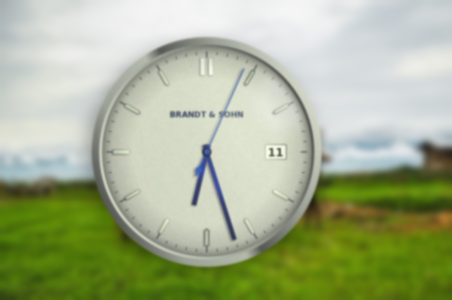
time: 6:27:04
